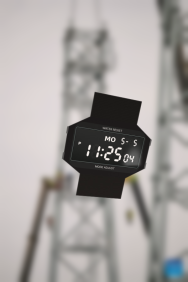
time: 11:25:04
